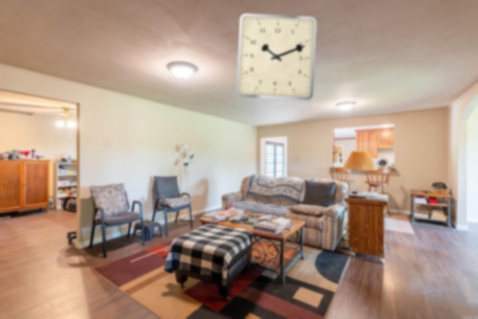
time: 10:11
